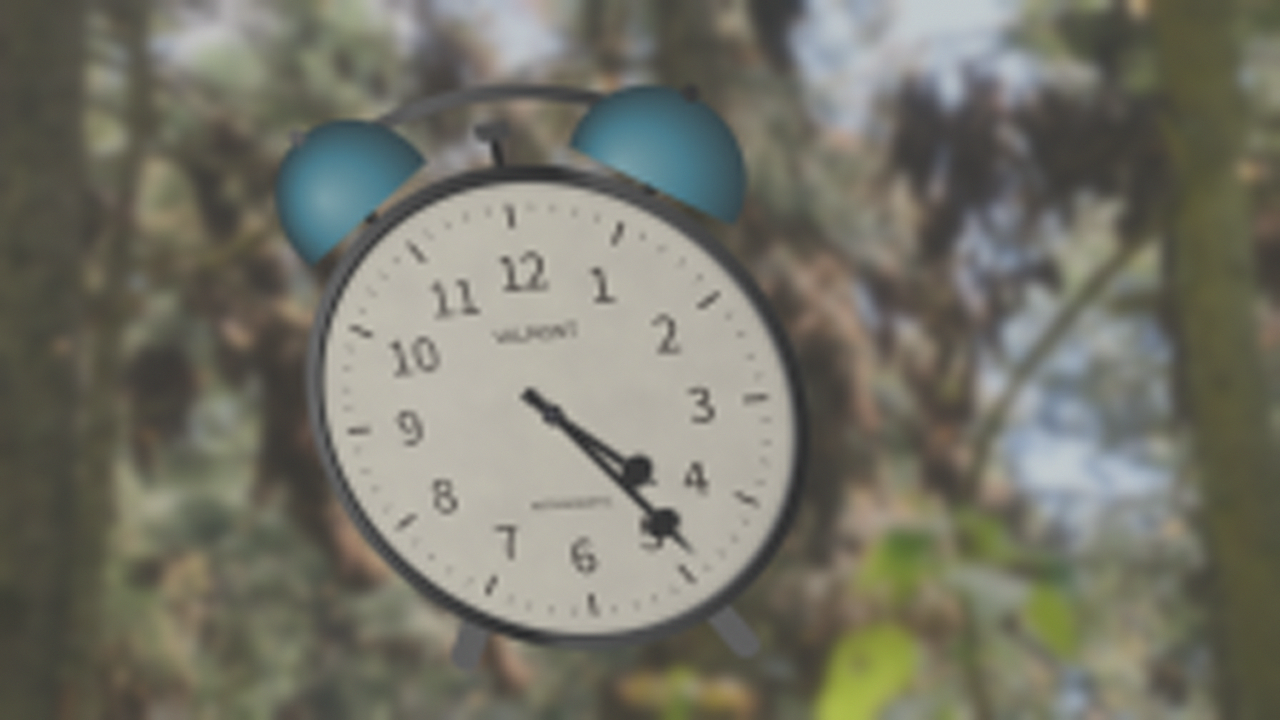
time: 4:24
